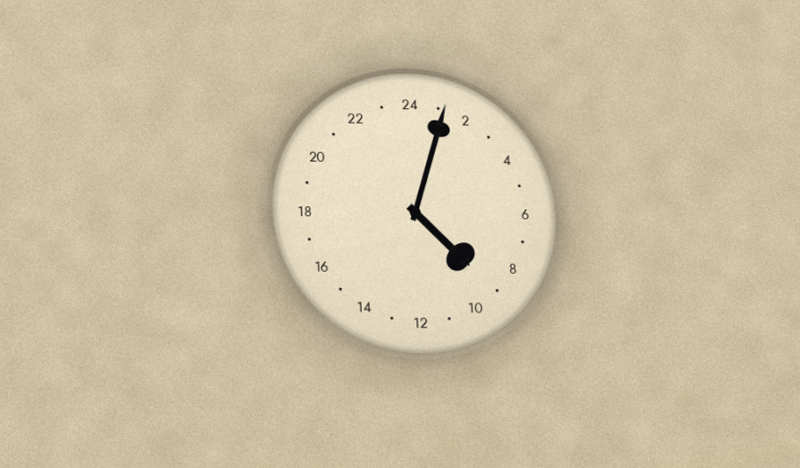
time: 9:03
